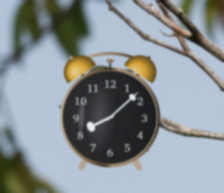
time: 8:08
